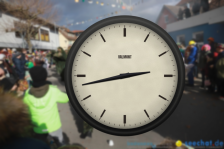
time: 2:43
